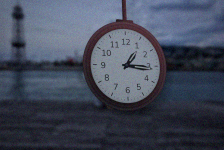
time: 1:16
